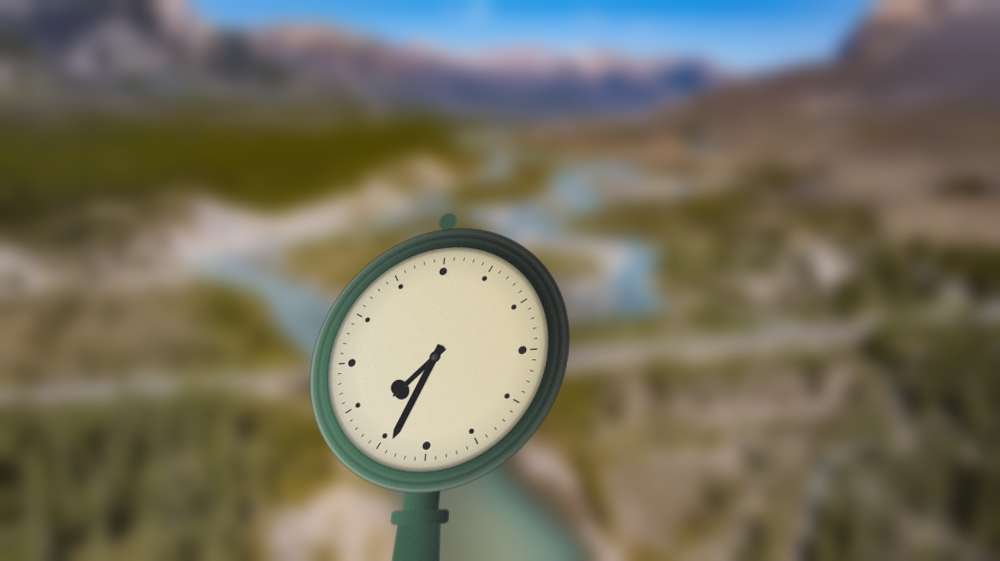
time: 7:34
